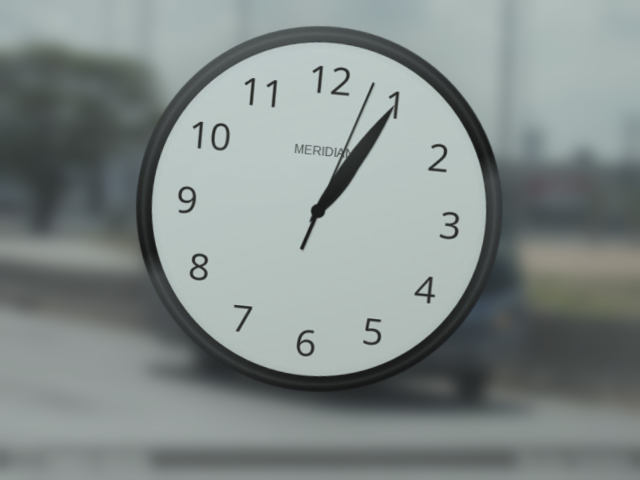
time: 1:05:03
